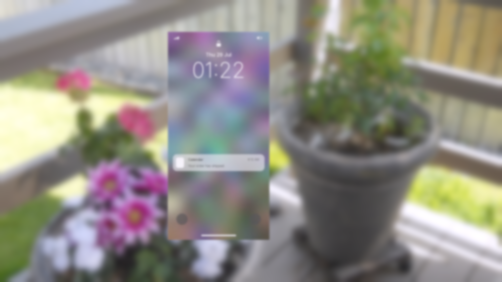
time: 1:22
